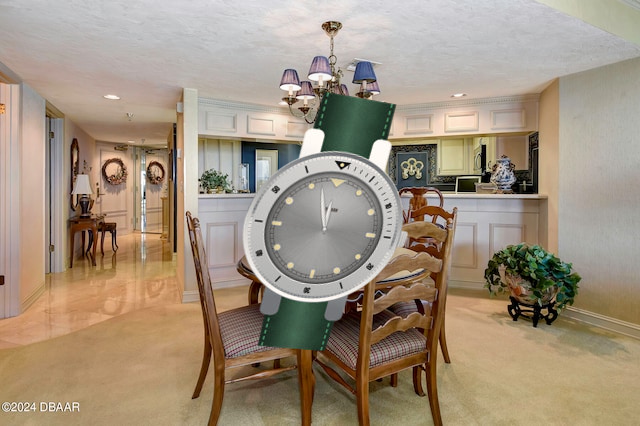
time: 11:57
